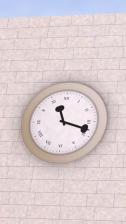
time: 11:18
